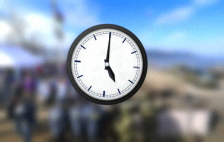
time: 5:00
